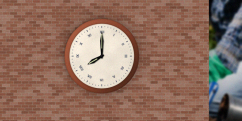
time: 8:00
